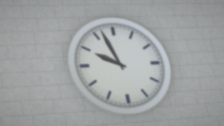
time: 9:57
